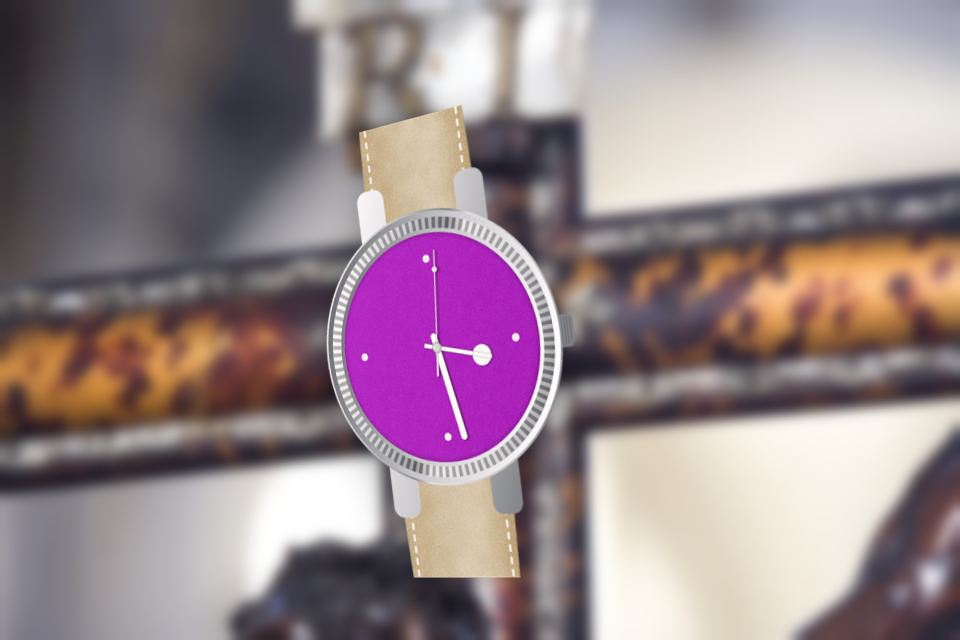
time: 3:28:01
